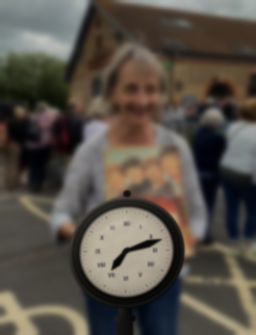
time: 7:12
